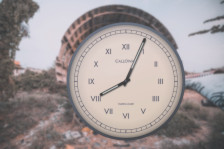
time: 8:04
